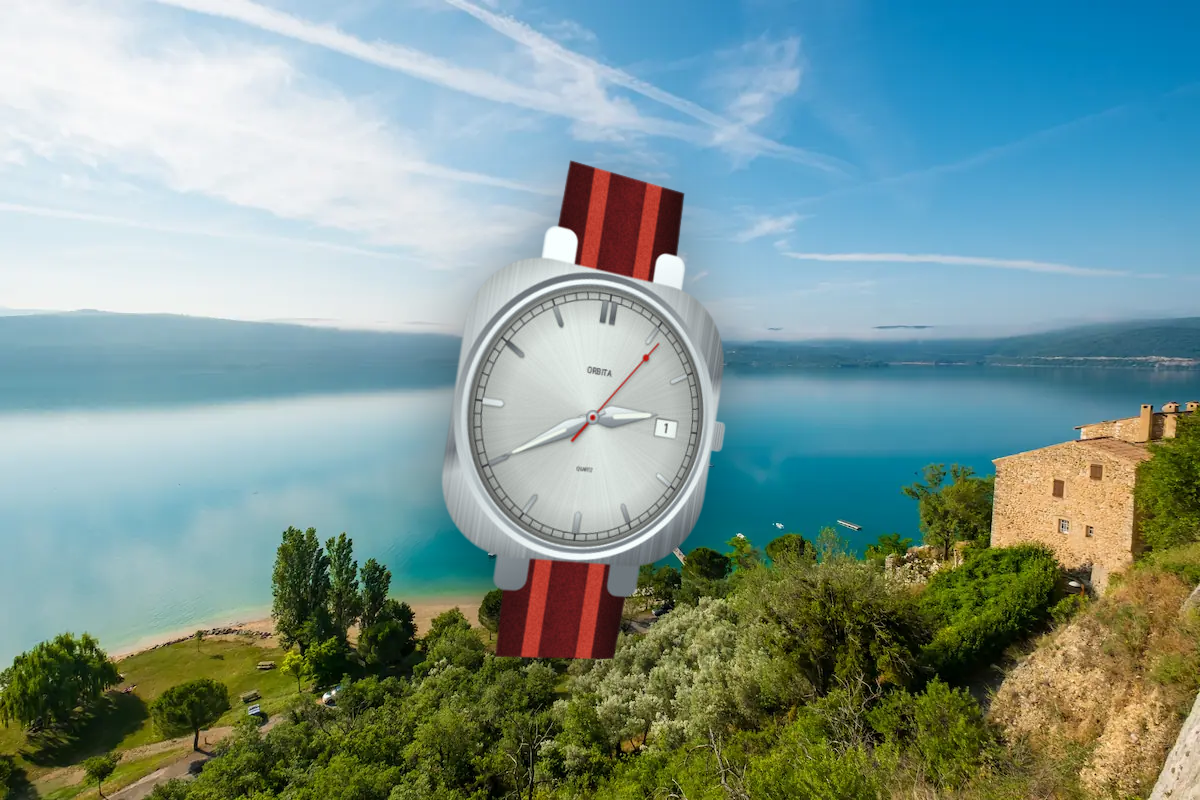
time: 2:40:06
